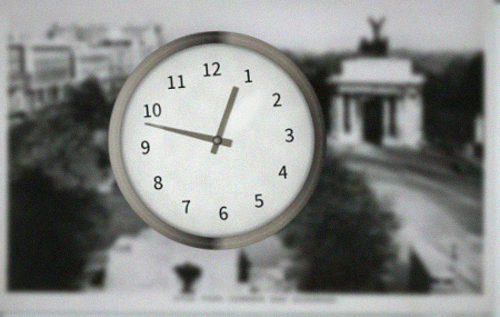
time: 12:48
